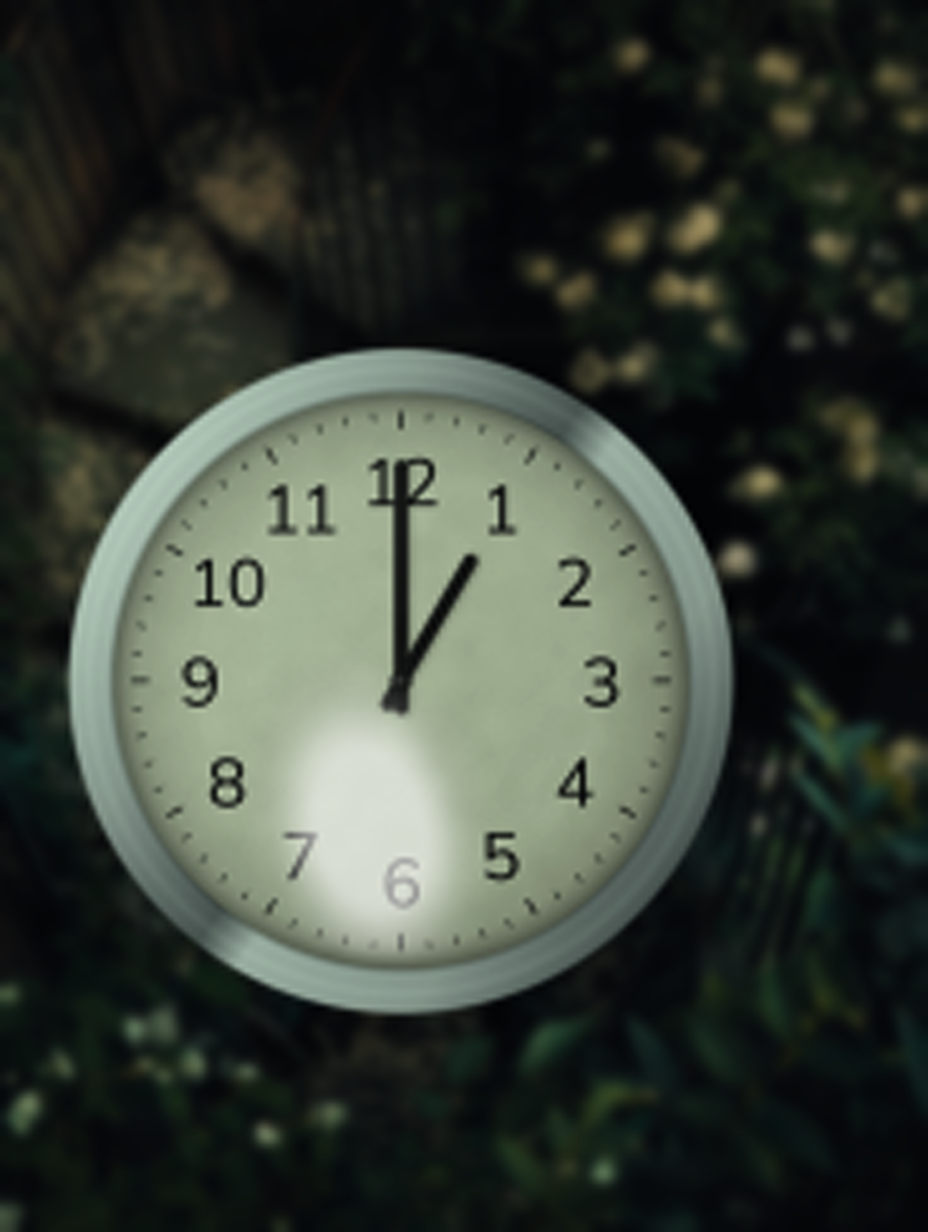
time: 1:00
